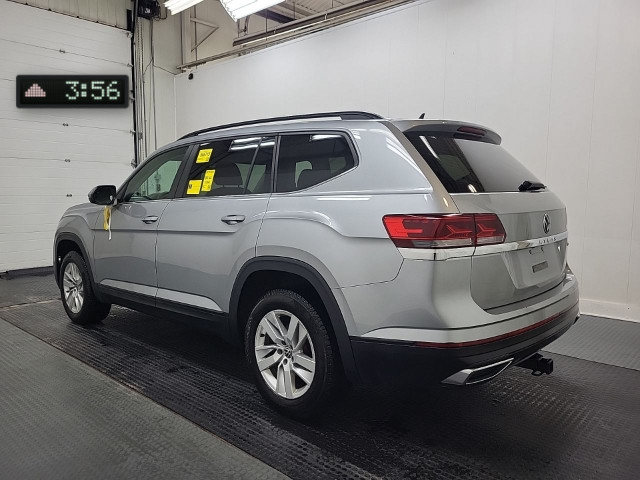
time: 3:56
